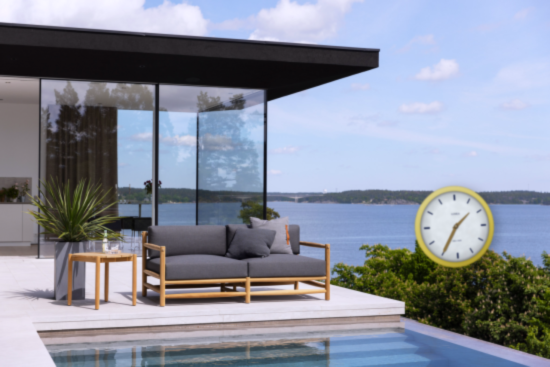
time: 1:35
